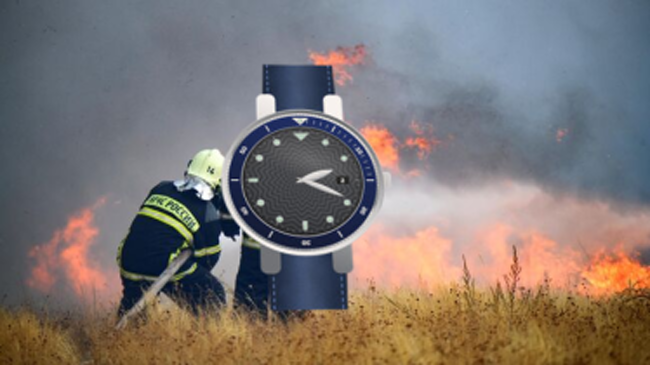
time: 2:19
